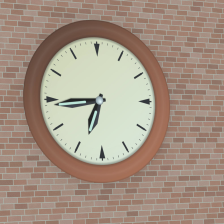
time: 6:44
